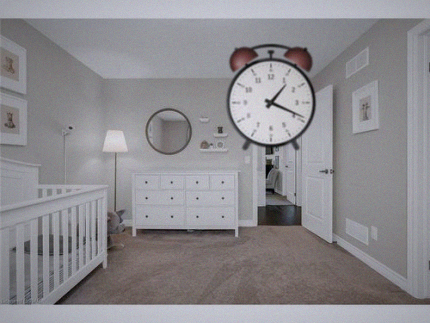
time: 1:19
